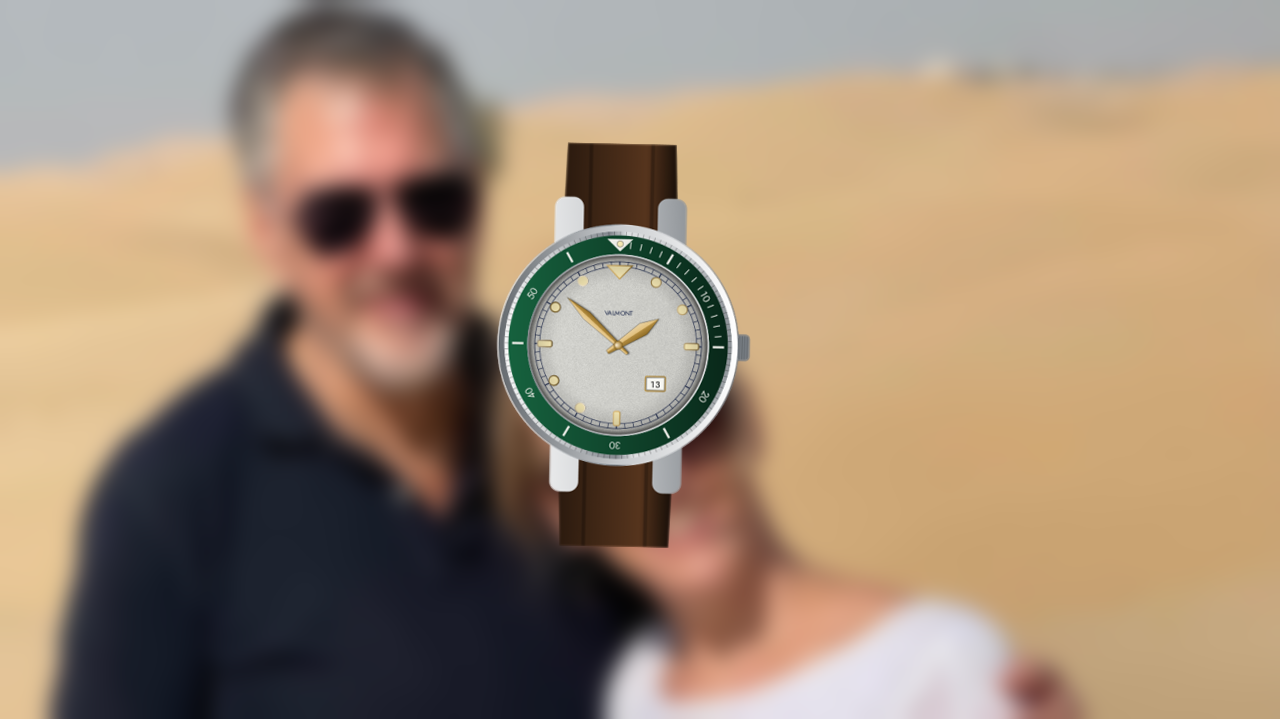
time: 1:52
